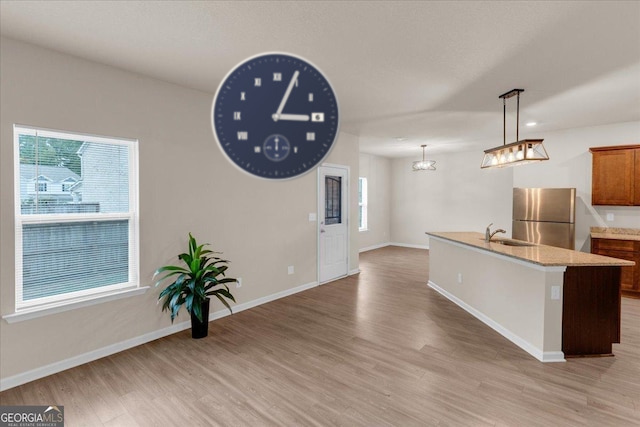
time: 3:04
